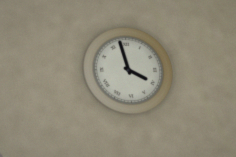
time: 3:58
